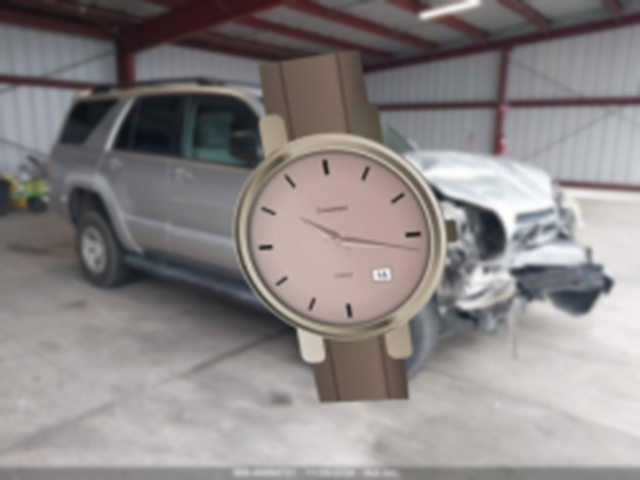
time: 10:17
